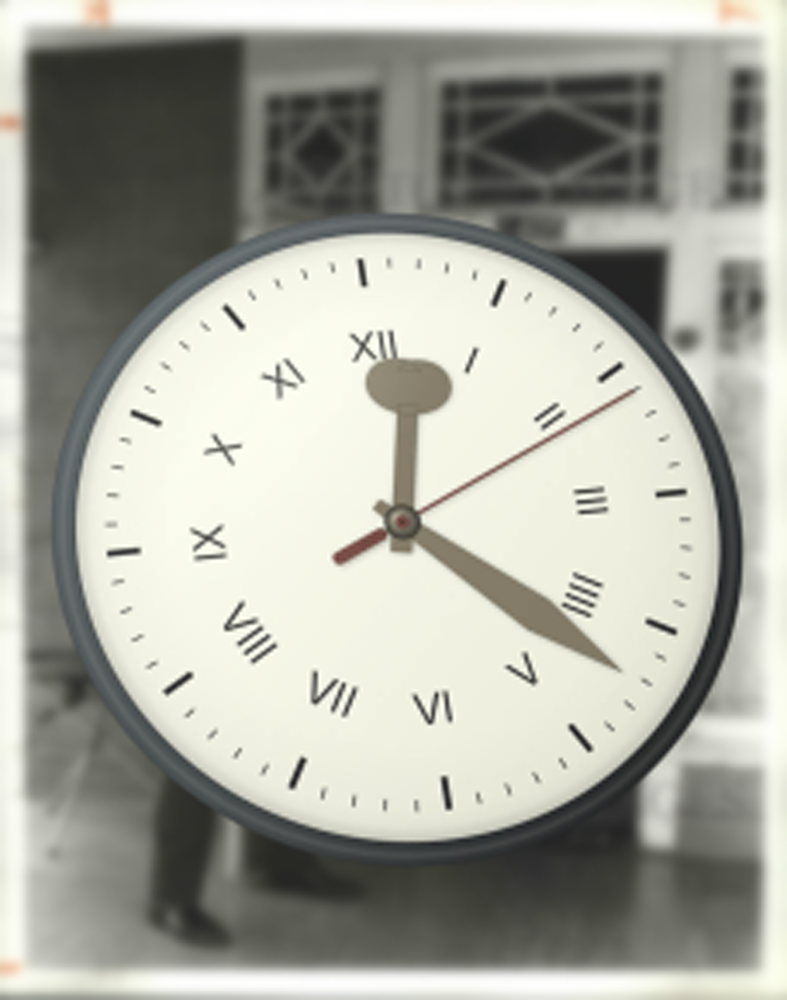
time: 12:22:11
